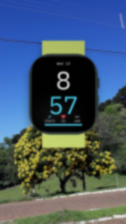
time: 8:57
